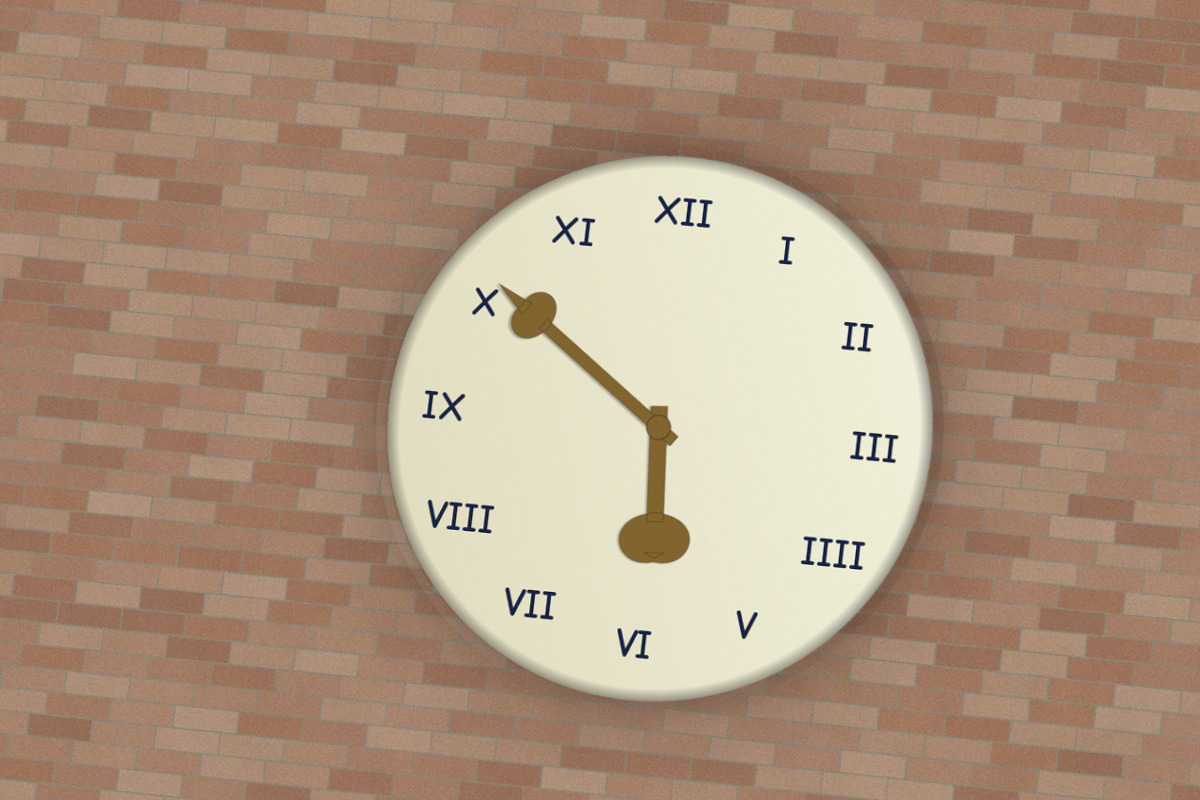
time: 5:51
